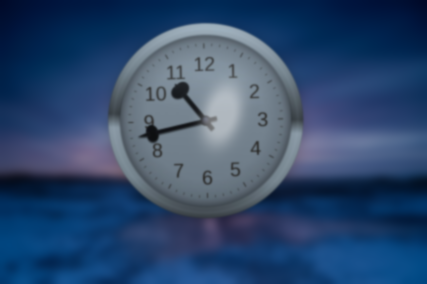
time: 10:43
